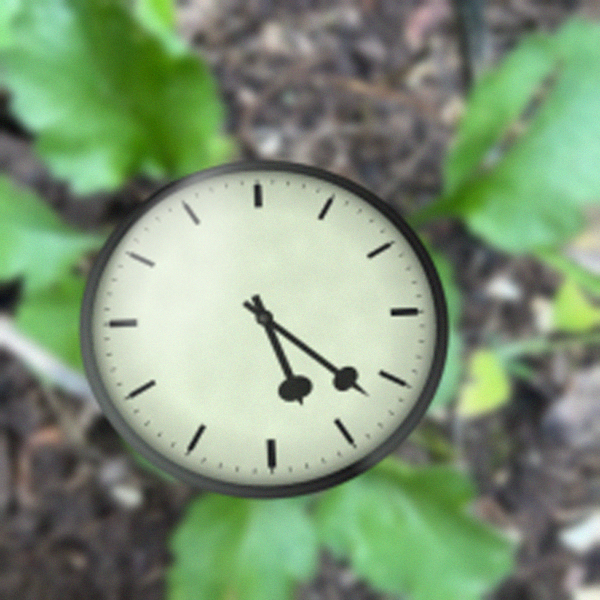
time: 5:22
